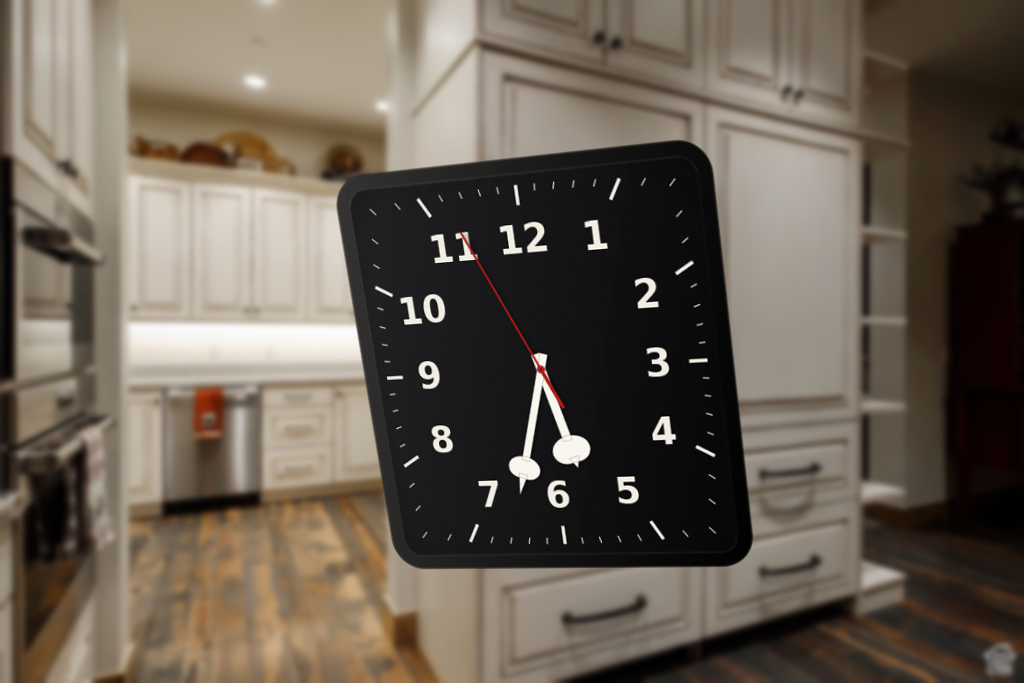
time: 5:32:56
